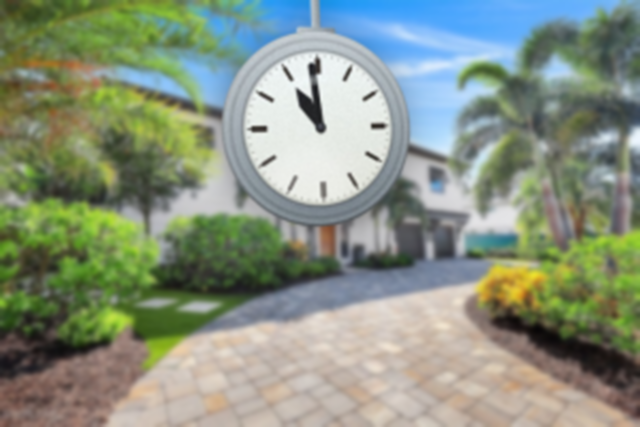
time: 10:59
